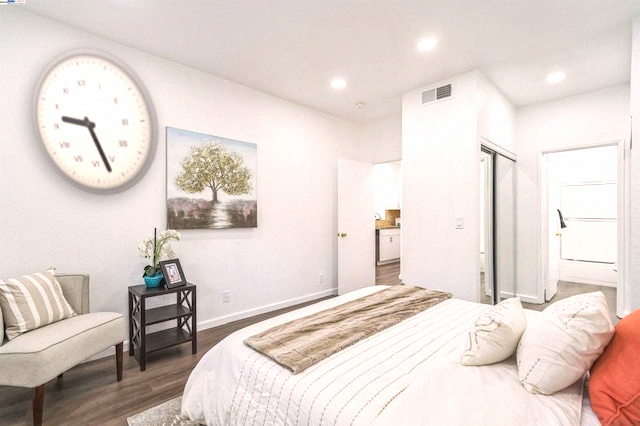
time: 9:27
